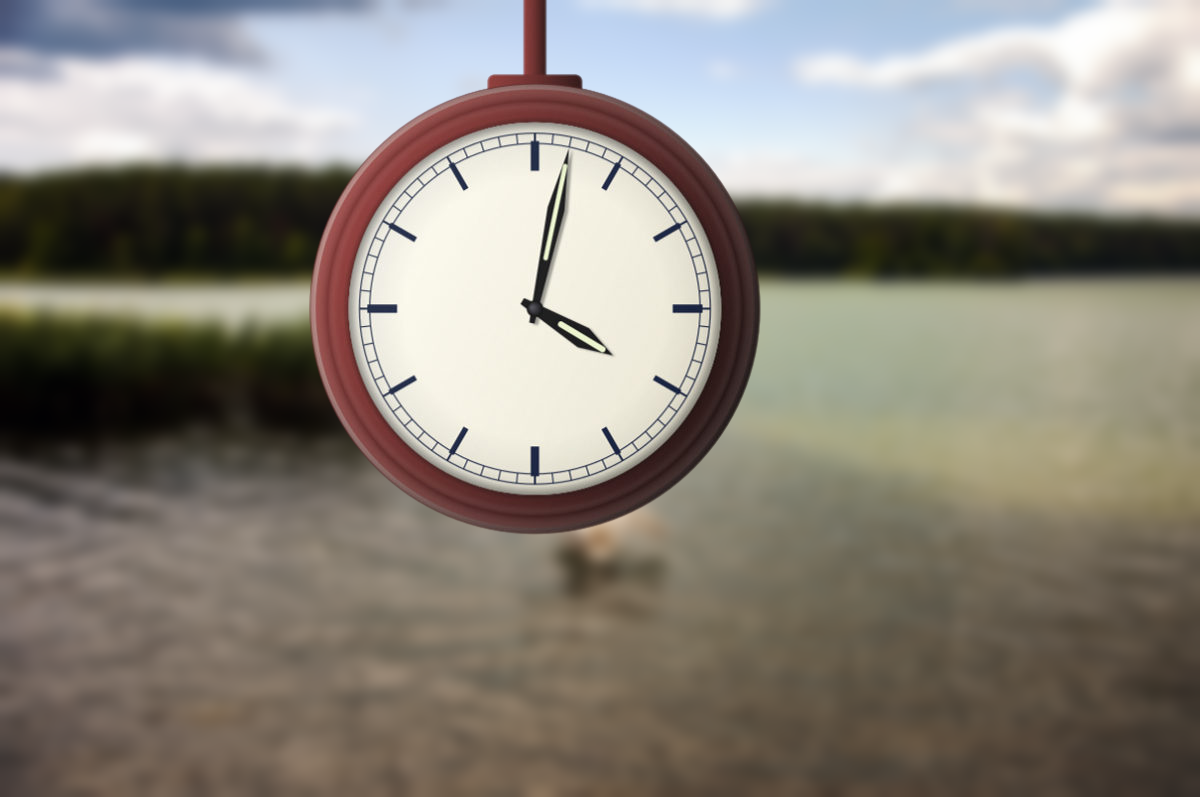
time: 4:02
